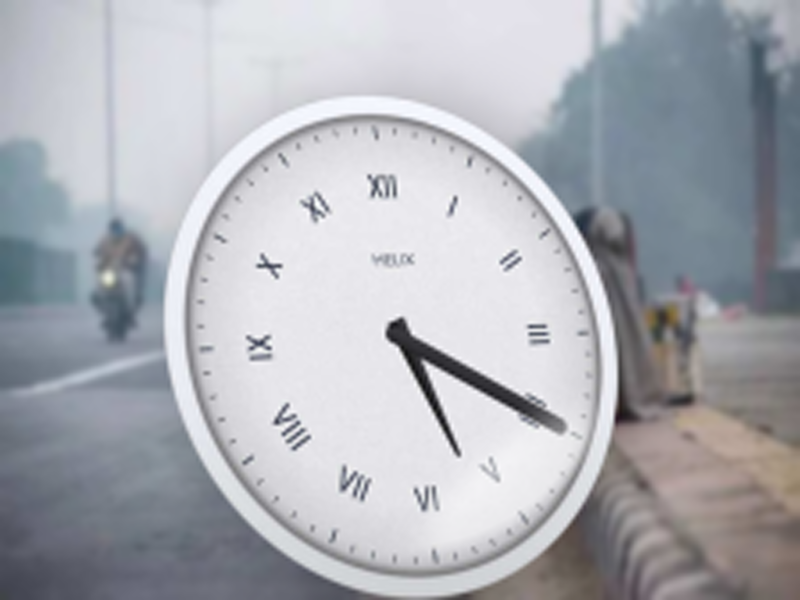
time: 5:20
